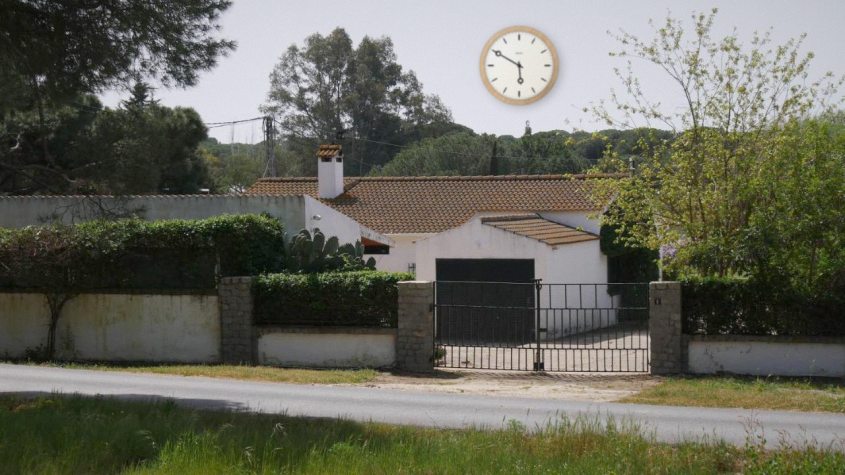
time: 5:50
